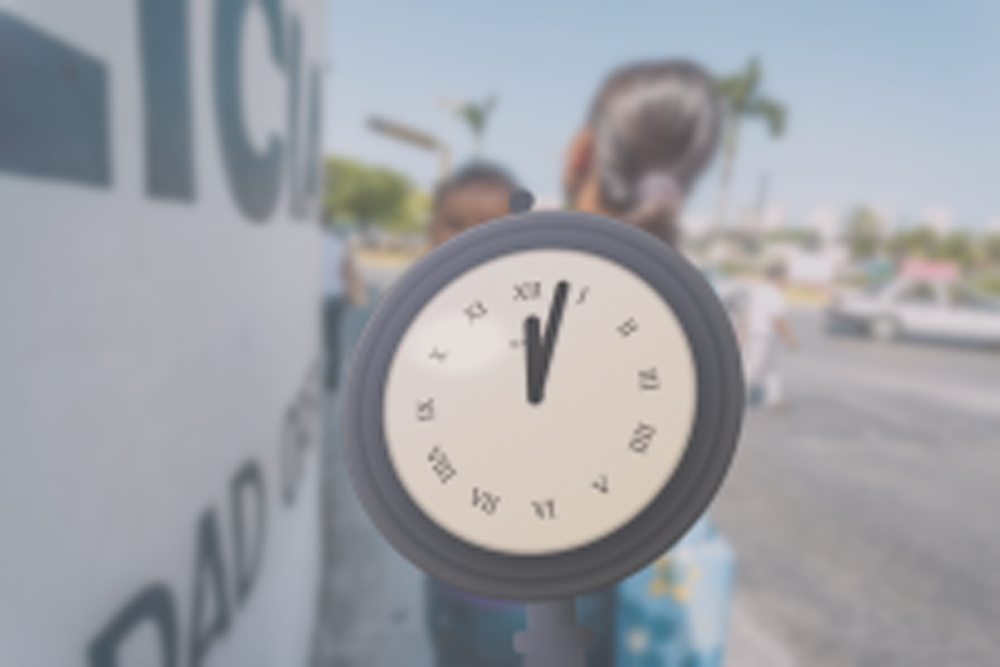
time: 12:03
